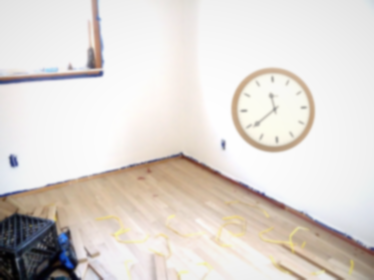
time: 11:39
